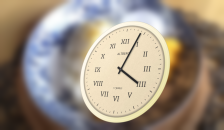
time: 4:04
